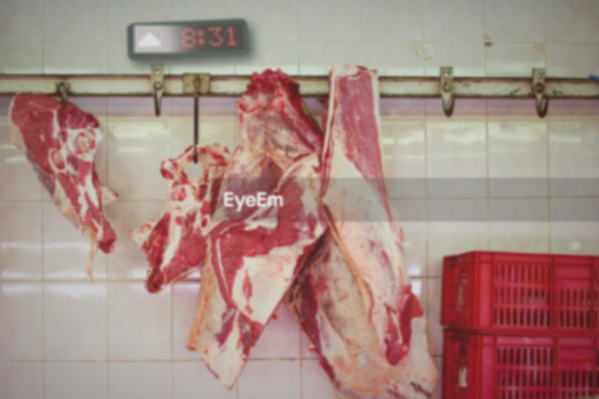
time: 8:31
